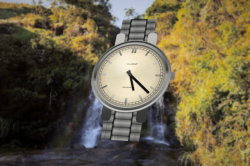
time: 5:22
